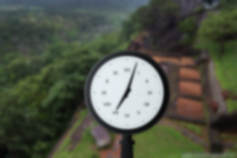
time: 7:03
